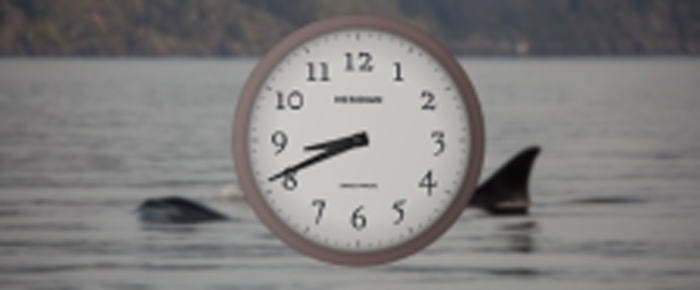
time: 8:41
